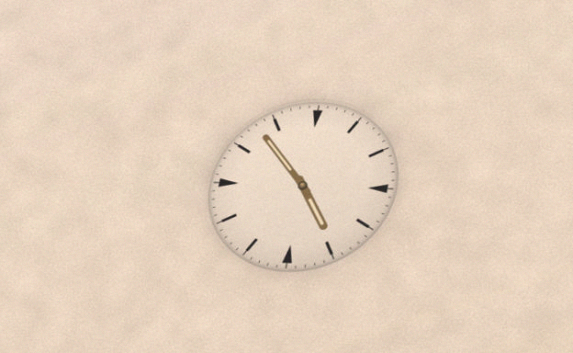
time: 4:53
